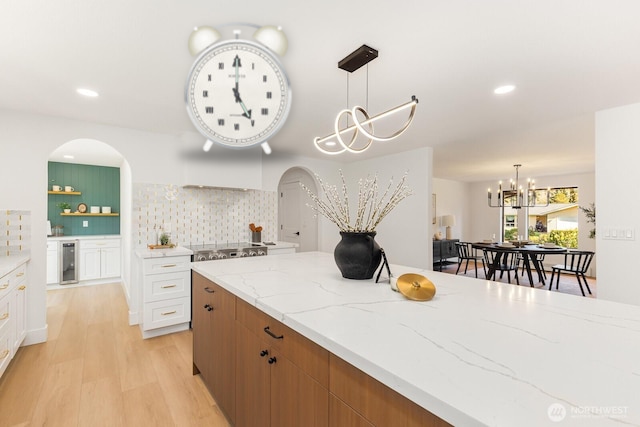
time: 5:00
